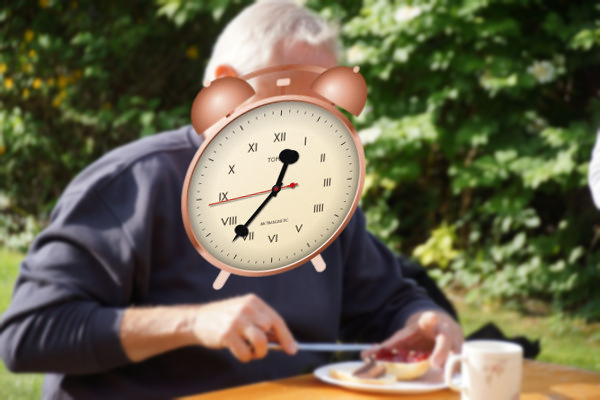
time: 12:36:44
